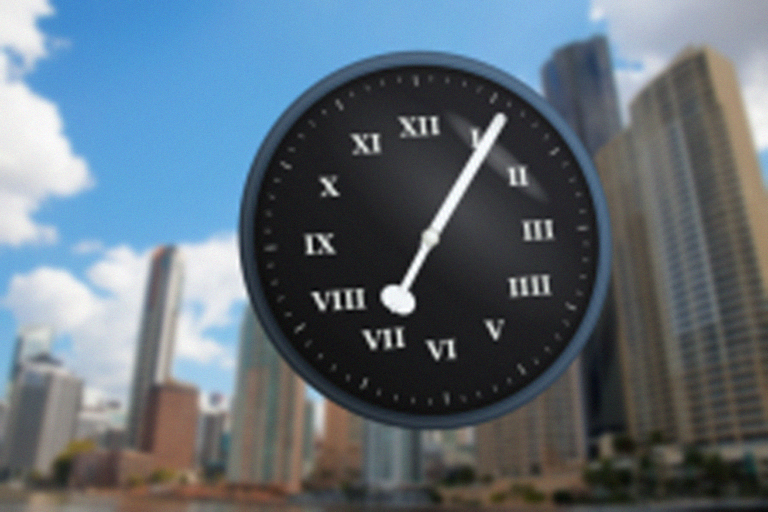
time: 7:06
